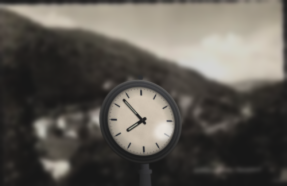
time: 7:53
